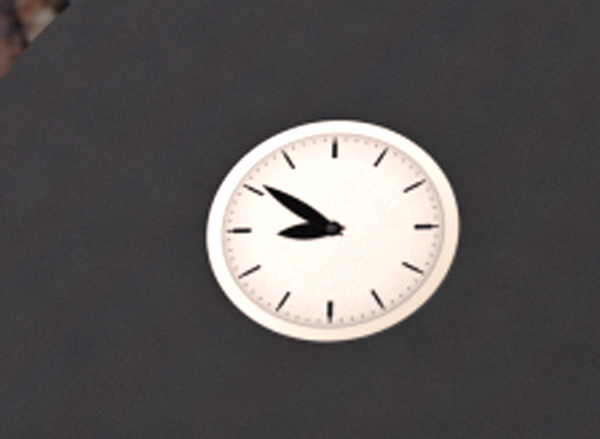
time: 8:51
